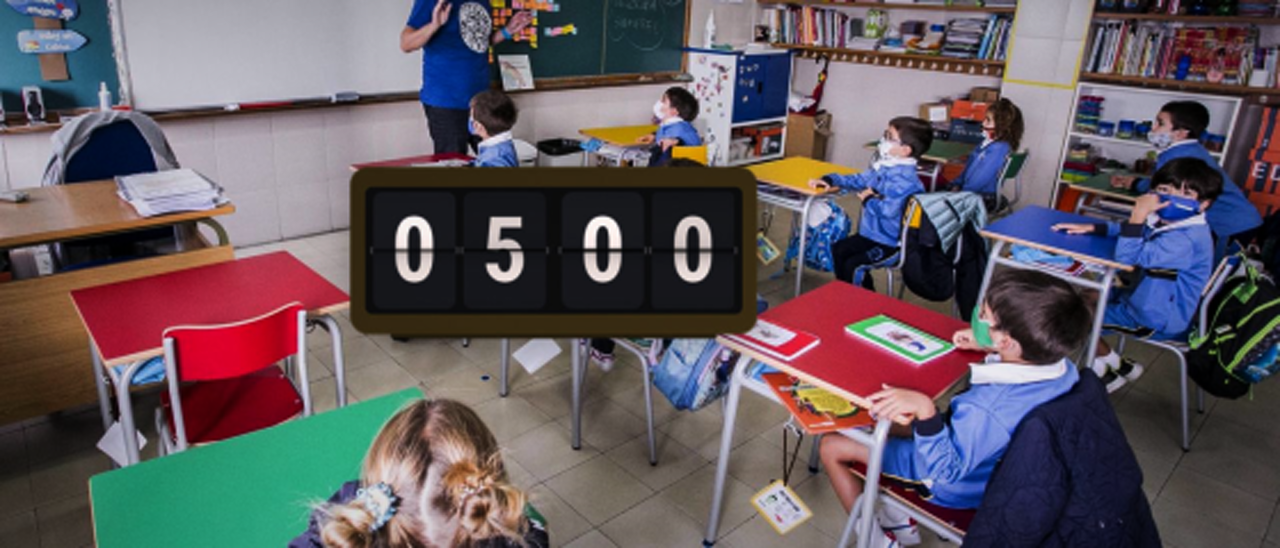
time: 5:00
